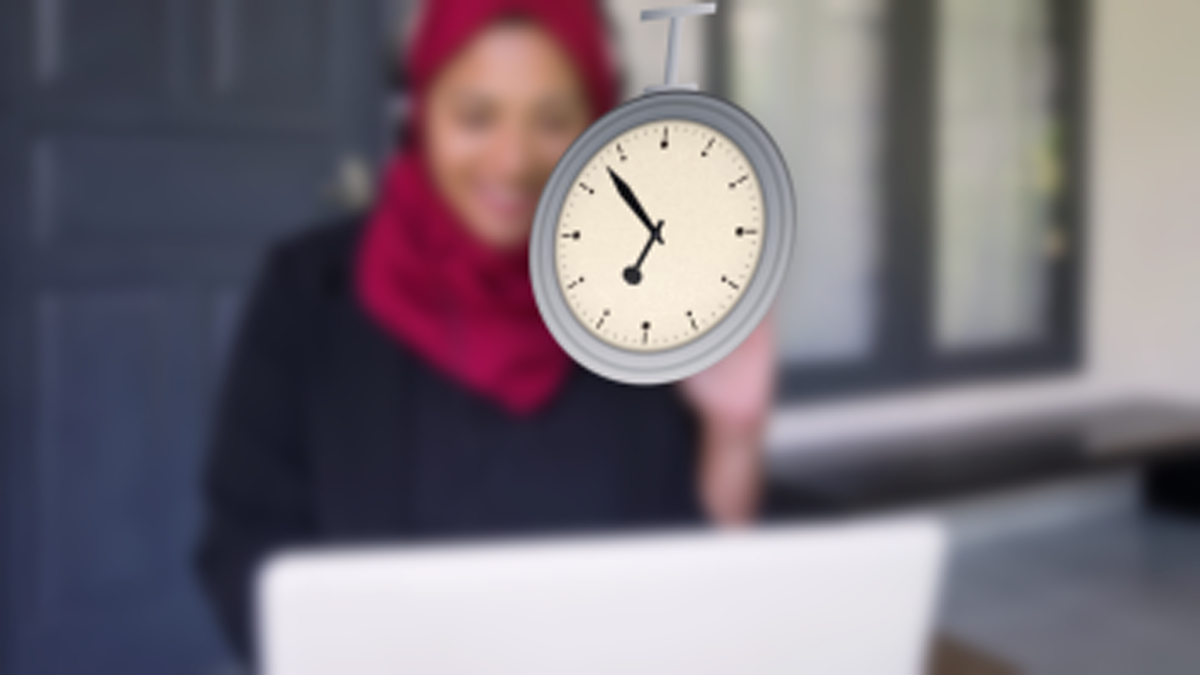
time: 6:53
